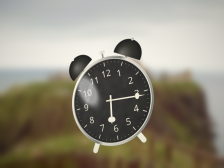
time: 6:16
